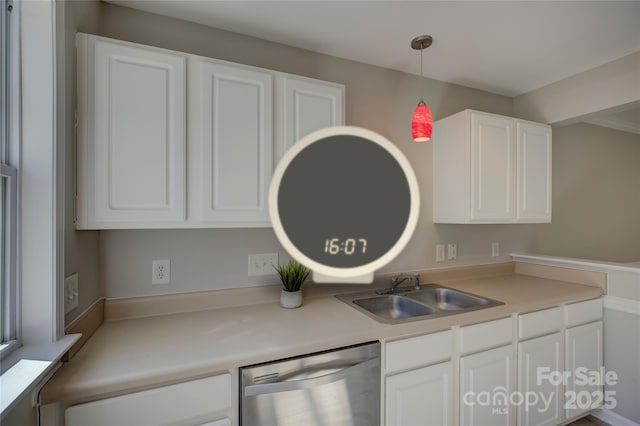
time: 16:07
